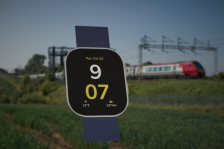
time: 9:07
